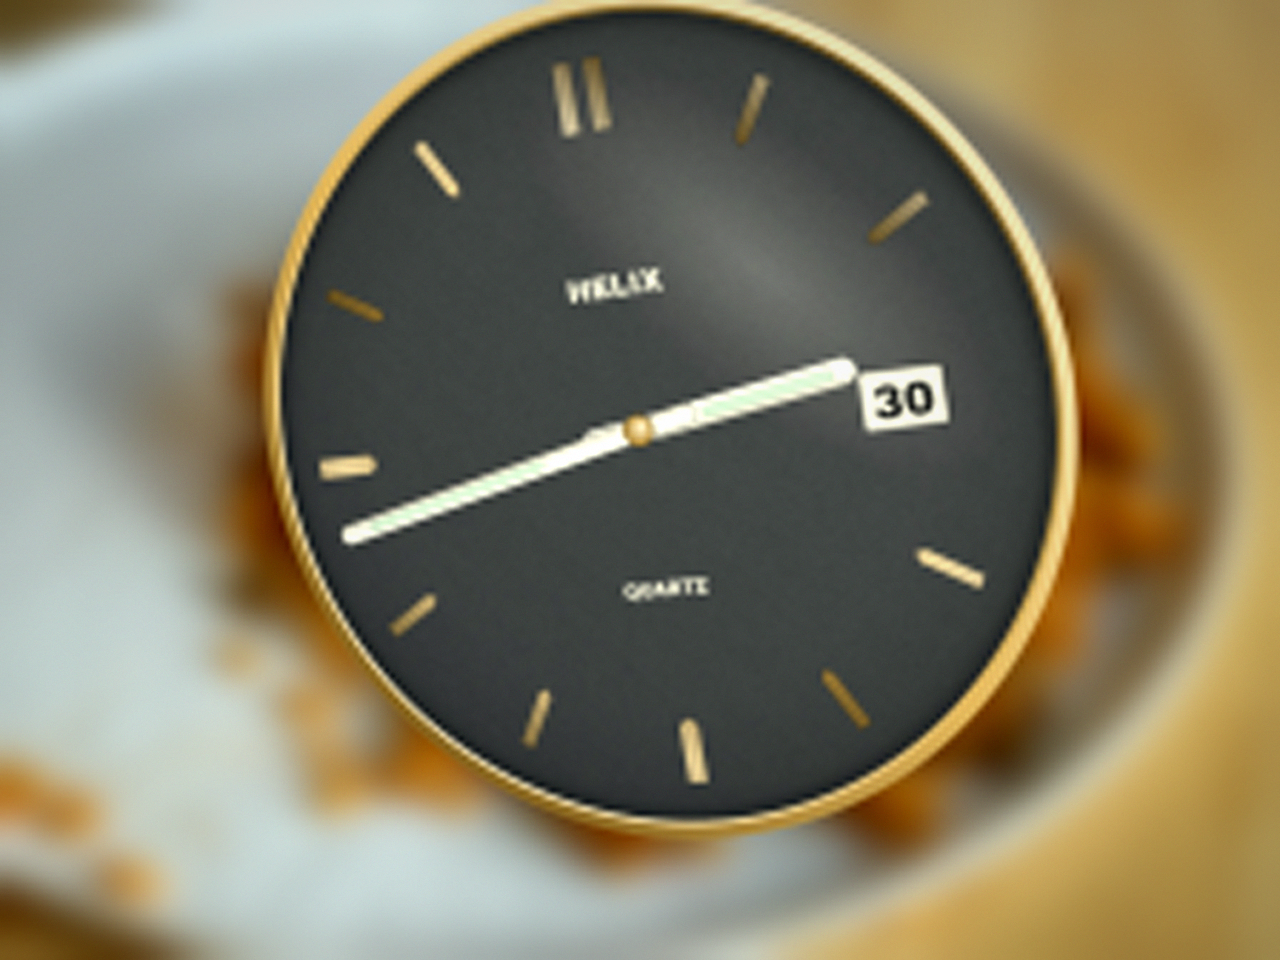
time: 2:43
